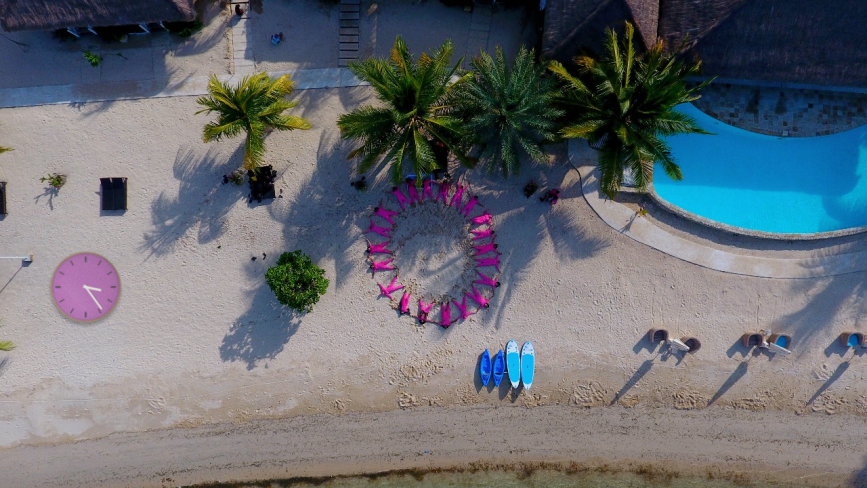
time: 3:24
